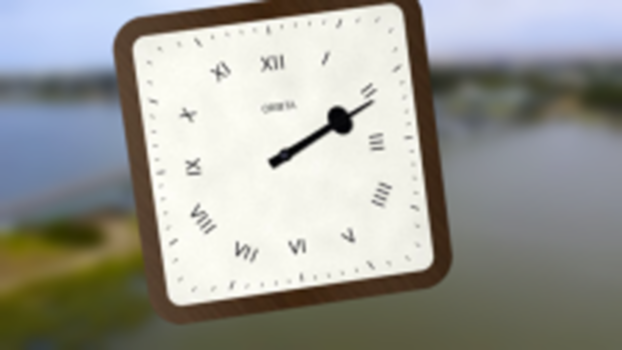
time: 2:11
